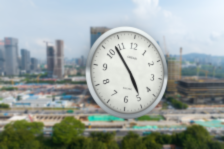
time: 4:53
